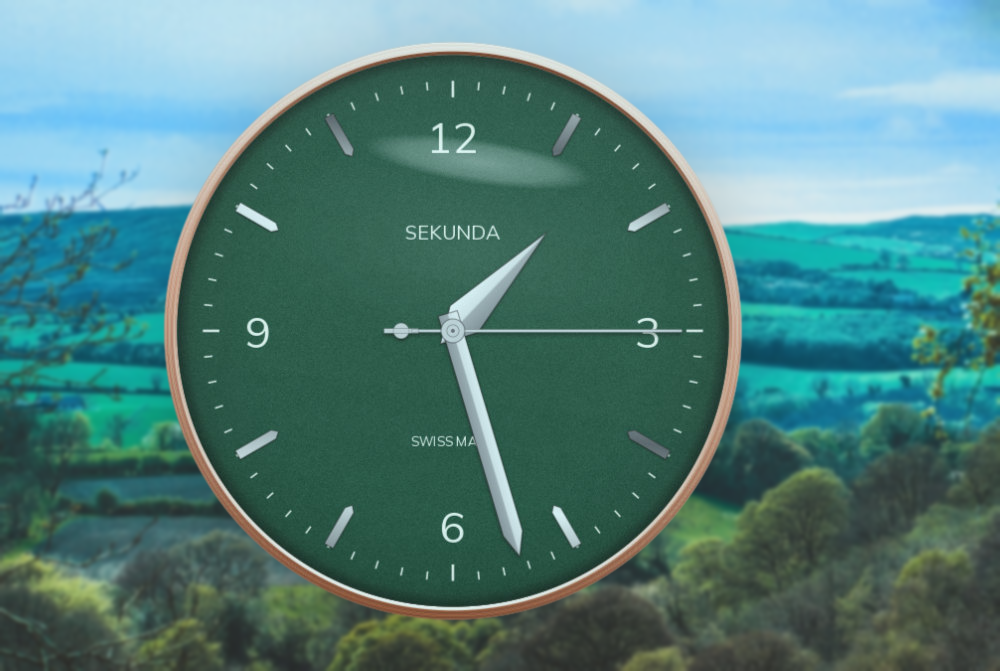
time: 1:27:15
